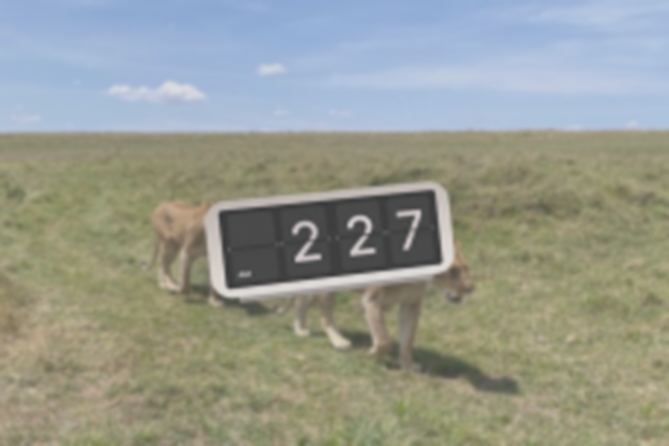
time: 2:27
